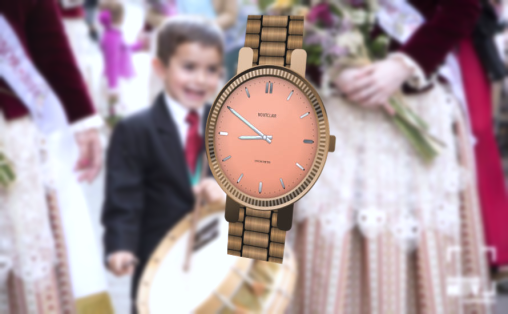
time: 8:50
